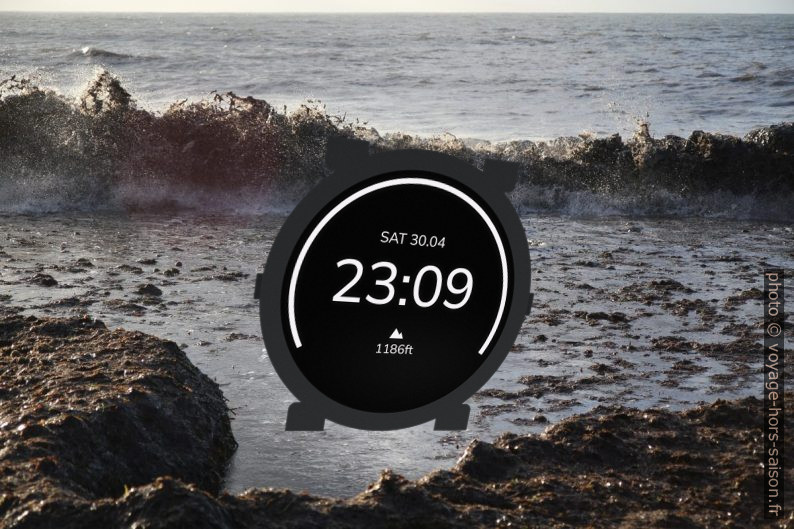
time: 23:09
